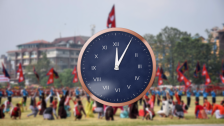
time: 12:05
